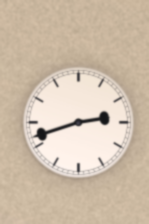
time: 2:42
